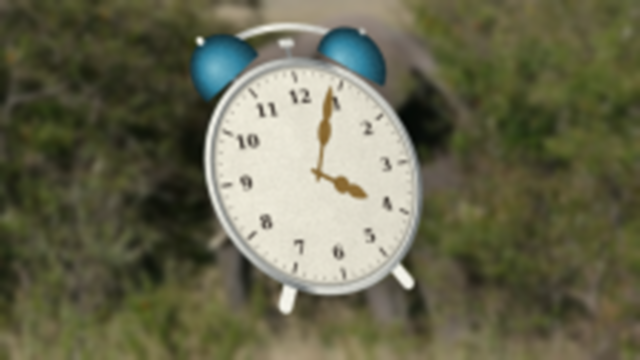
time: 4:04
